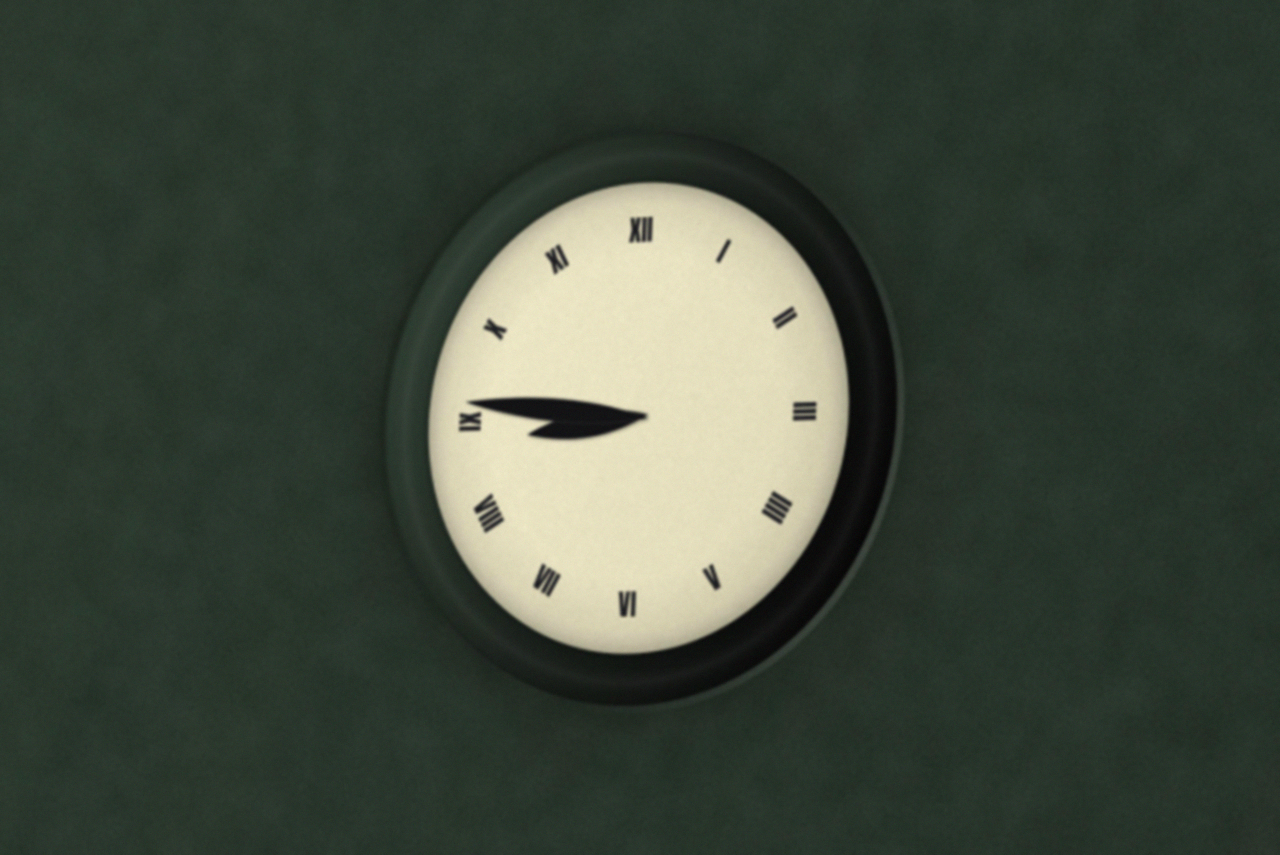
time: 8:46
